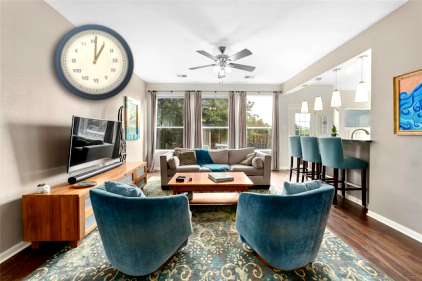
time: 1:01
